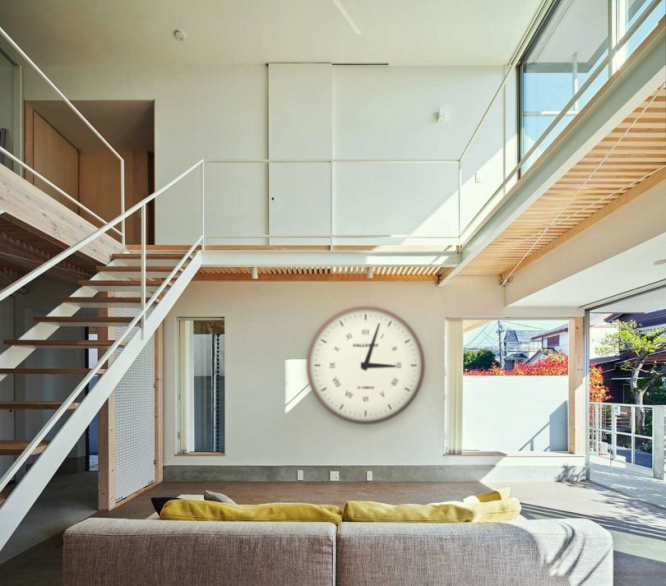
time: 3:03
